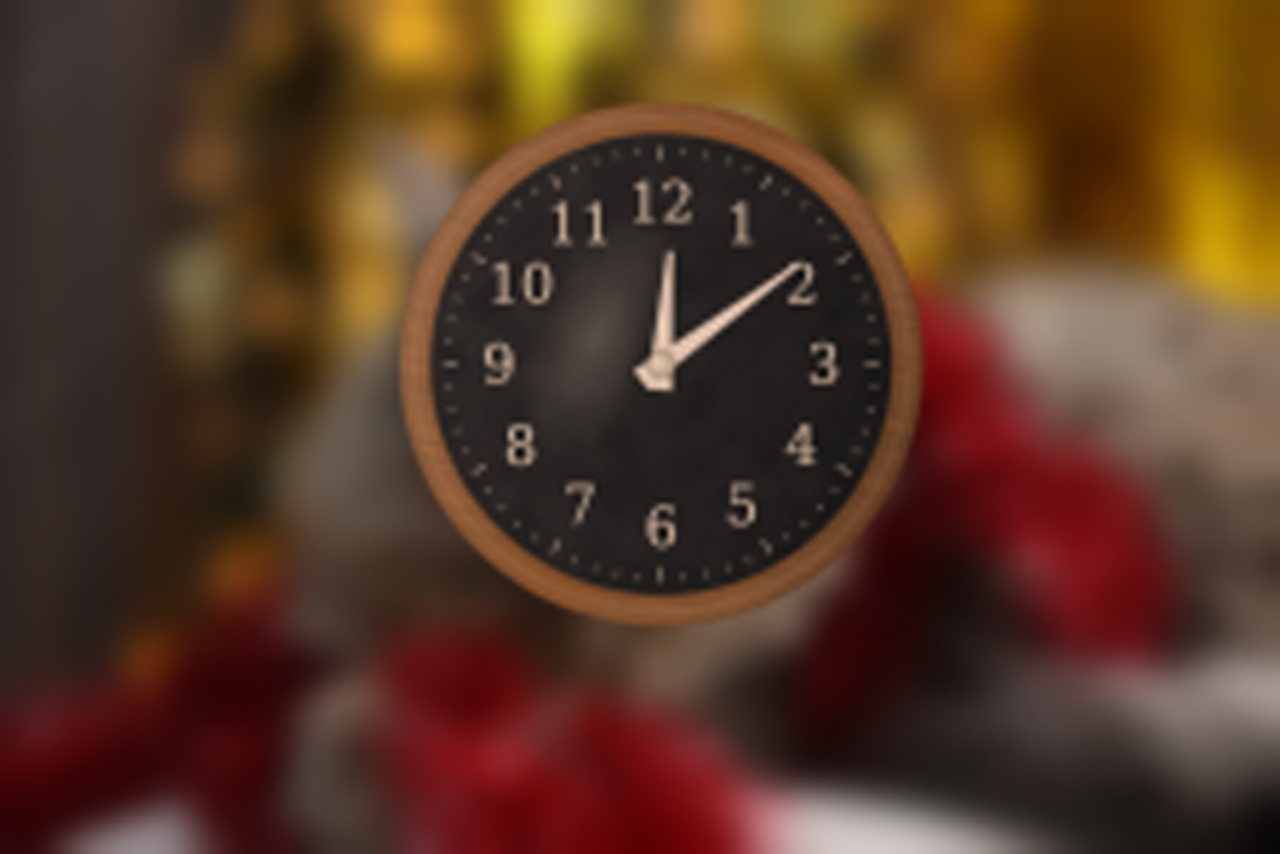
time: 12:09
